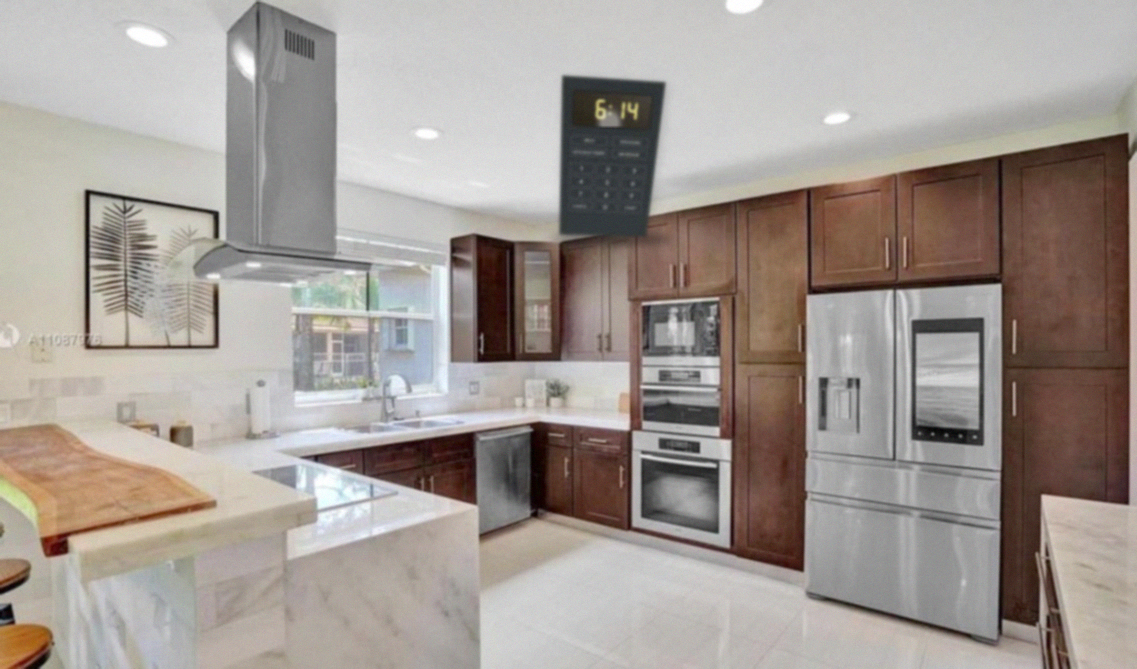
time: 6:14
